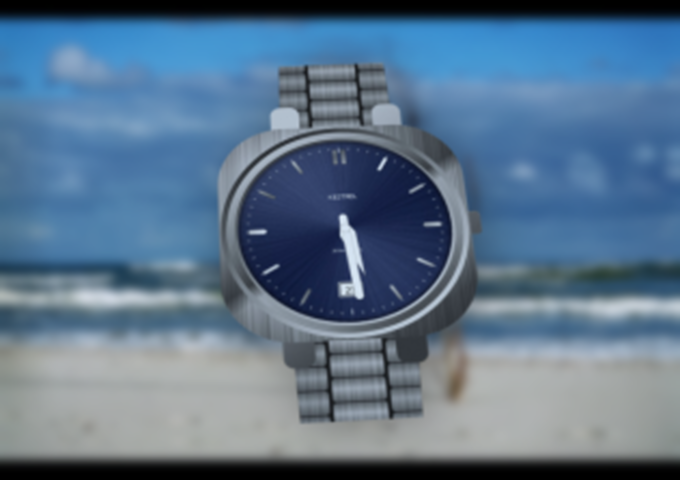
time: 5:29
